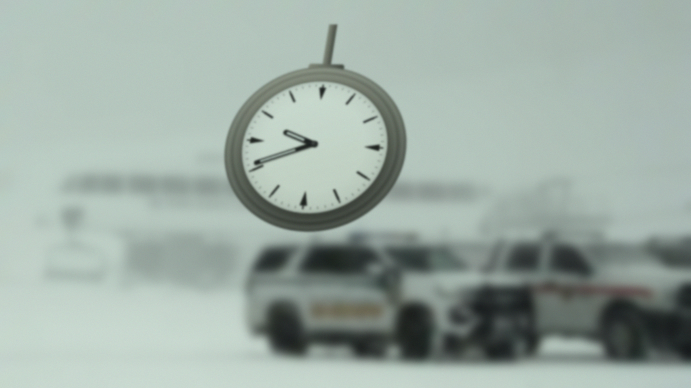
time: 9:41
